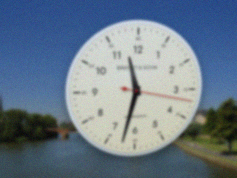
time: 11:32:17
